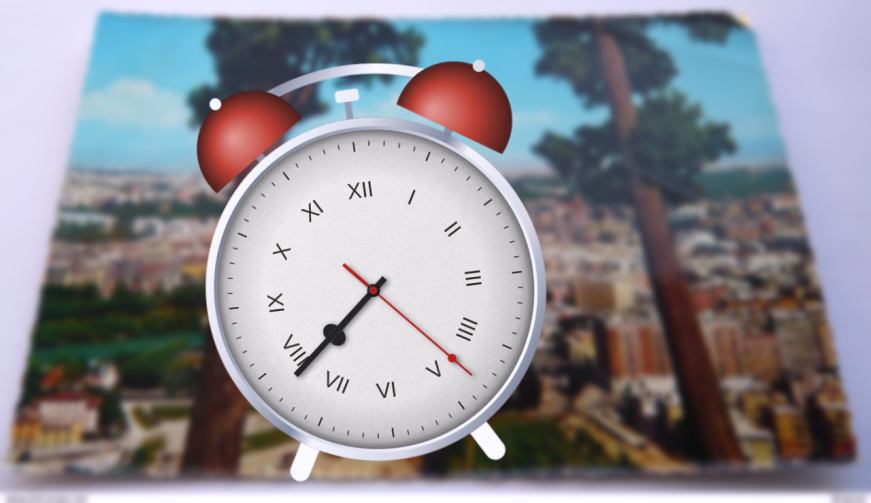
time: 7:38:23
